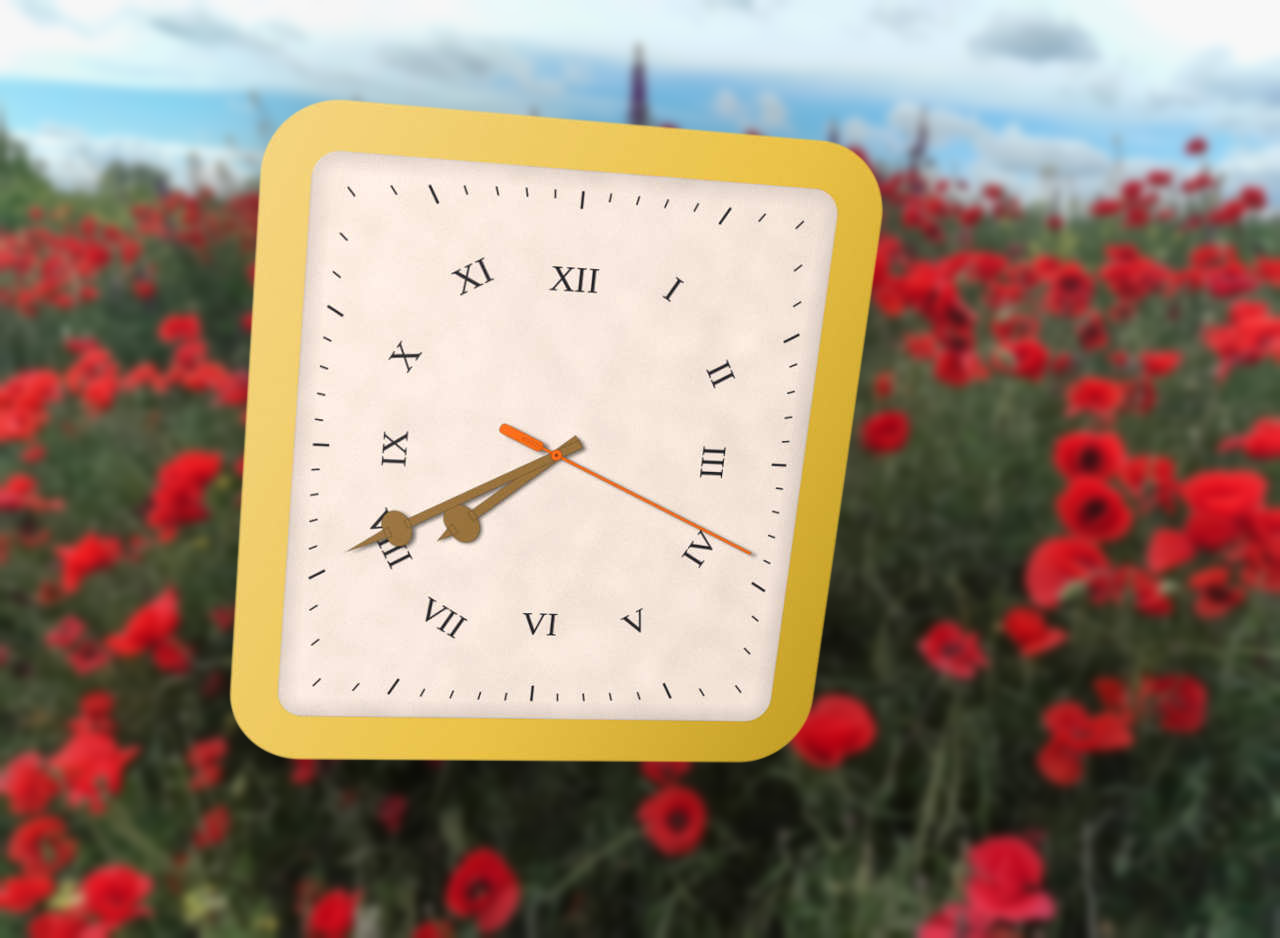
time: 7:40:19
